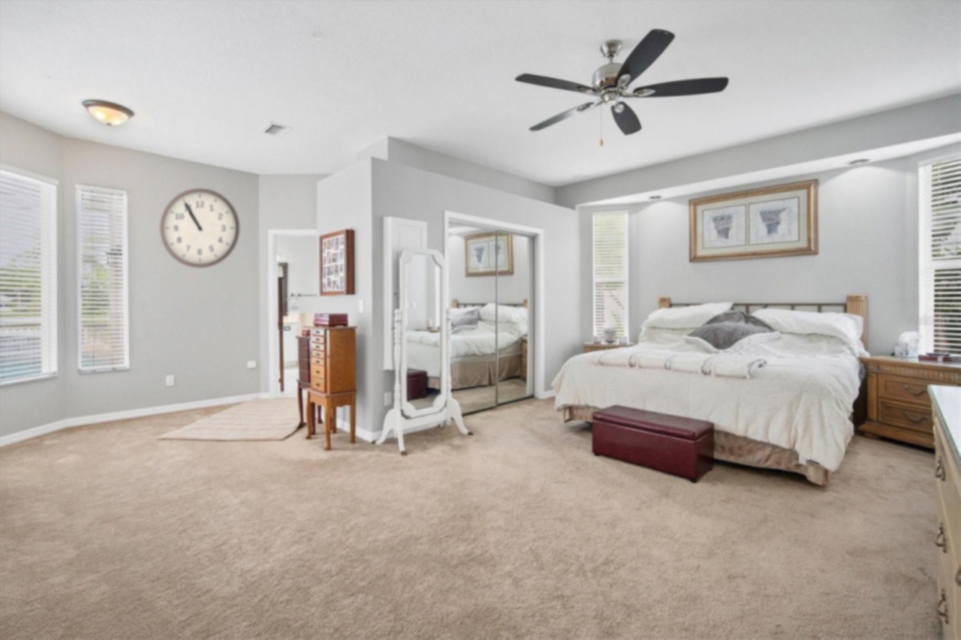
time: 10:55
